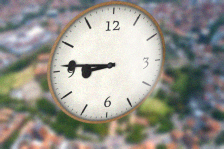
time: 8:46
